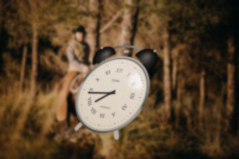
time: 7:44
